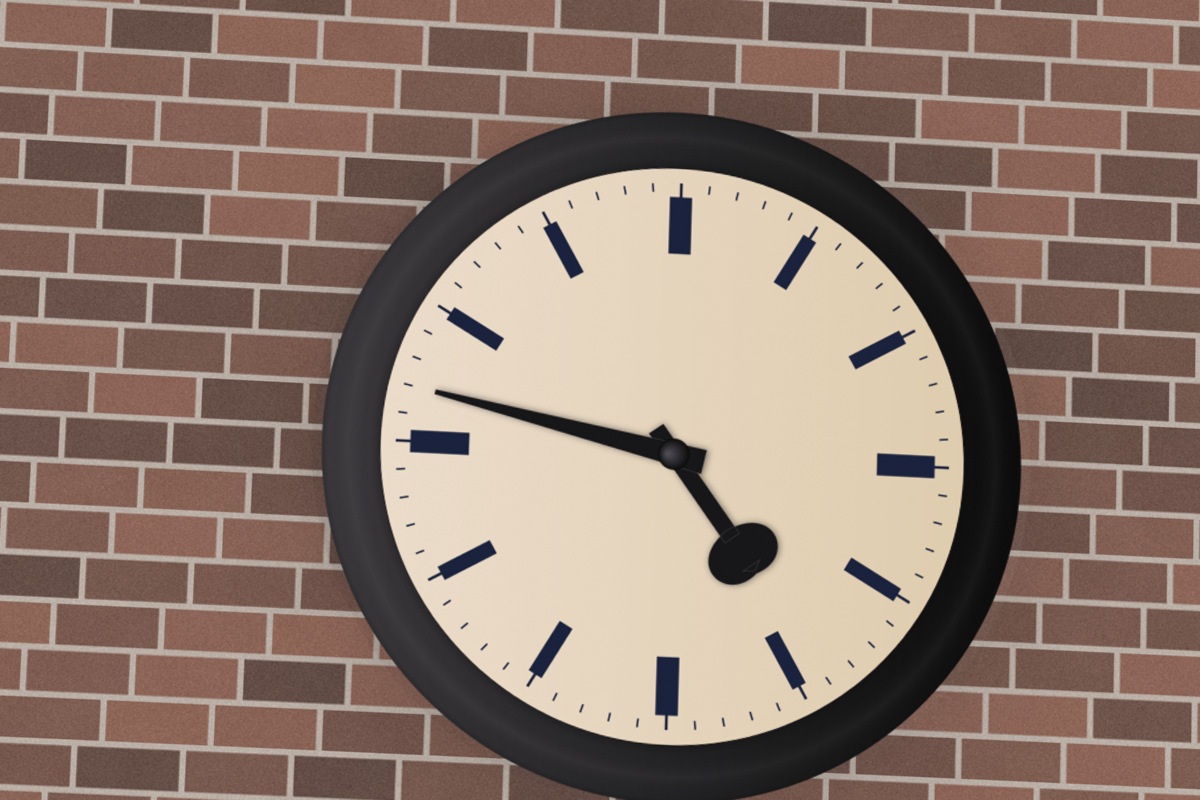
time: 4:47
